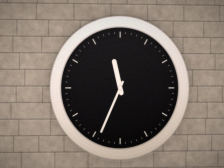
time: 11:34
